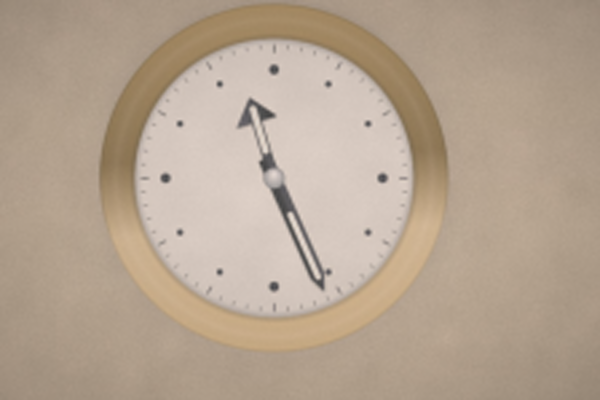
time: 11:26
